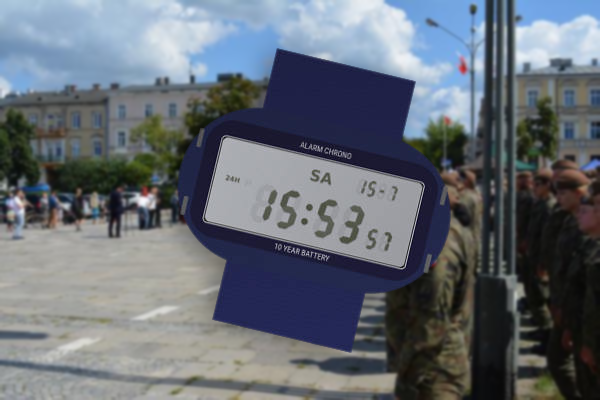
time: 15:53:57
